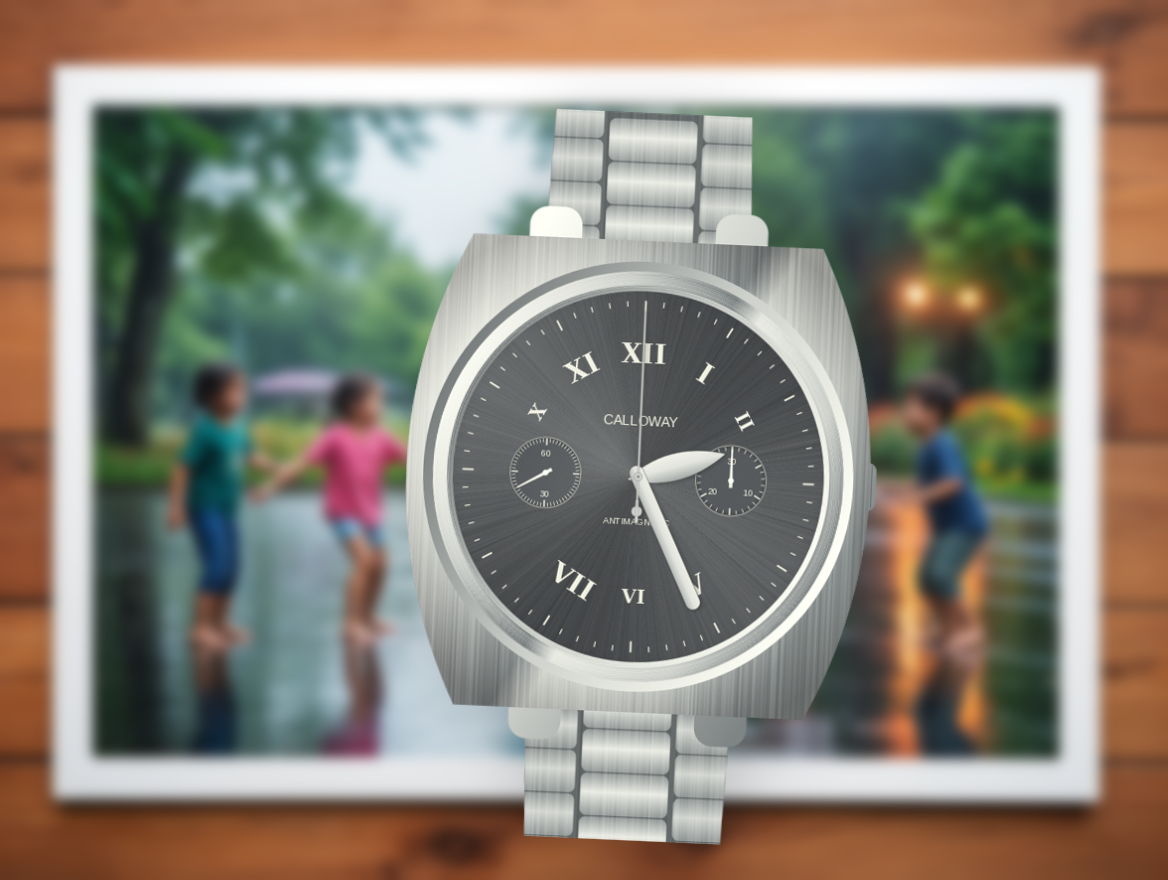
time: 2:25:40
